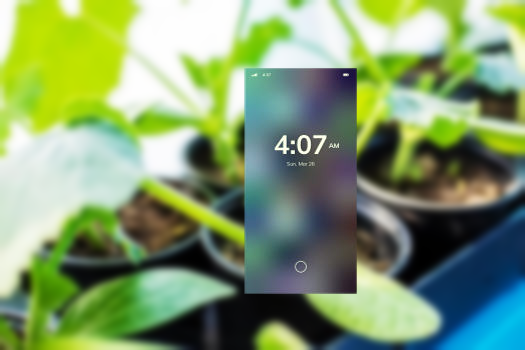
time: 4:07
